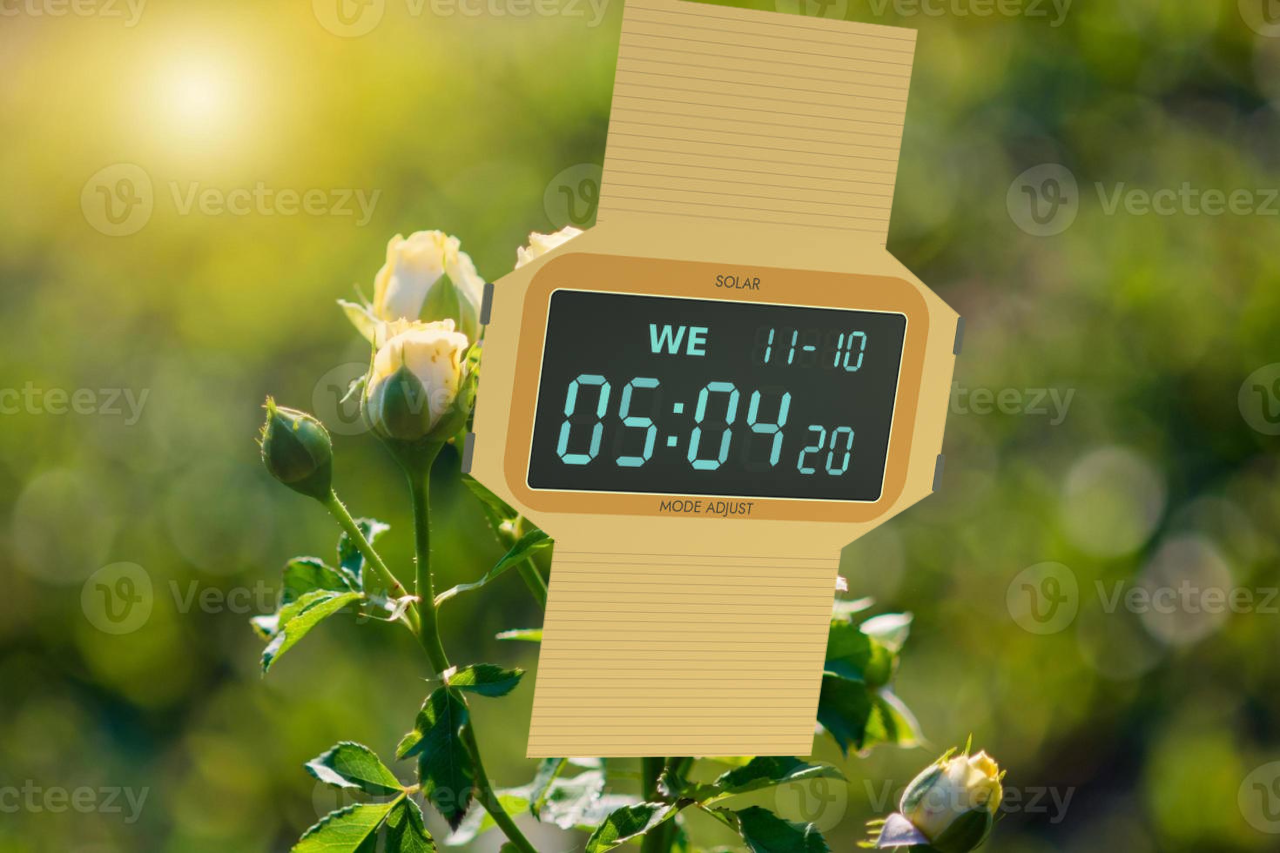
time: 5:04:20
